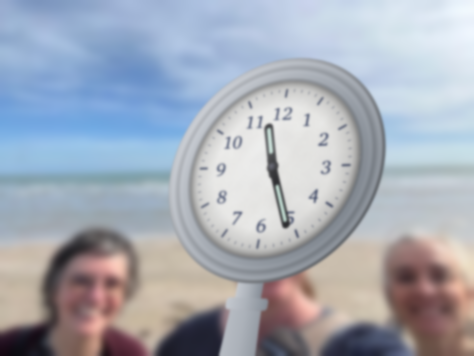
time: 11:26
